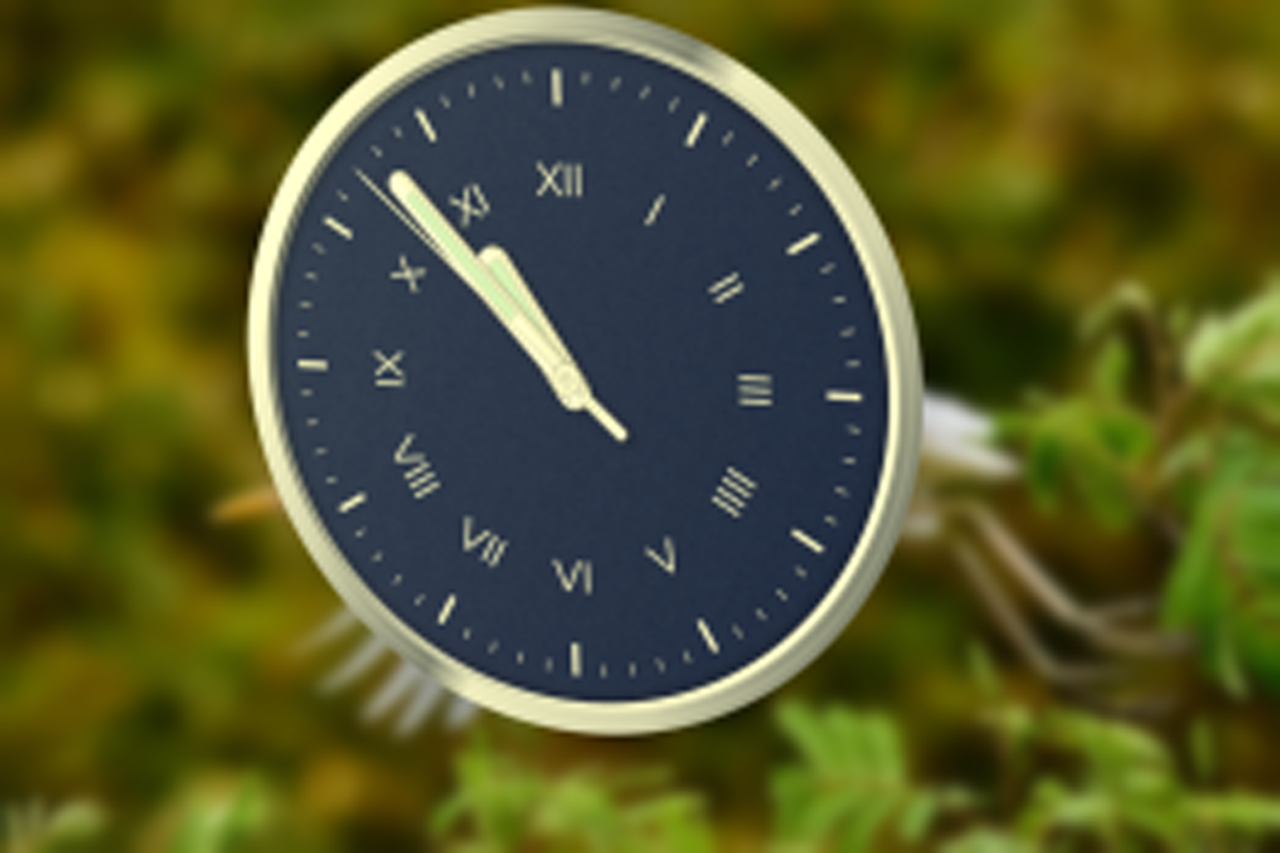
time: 10:52:52
